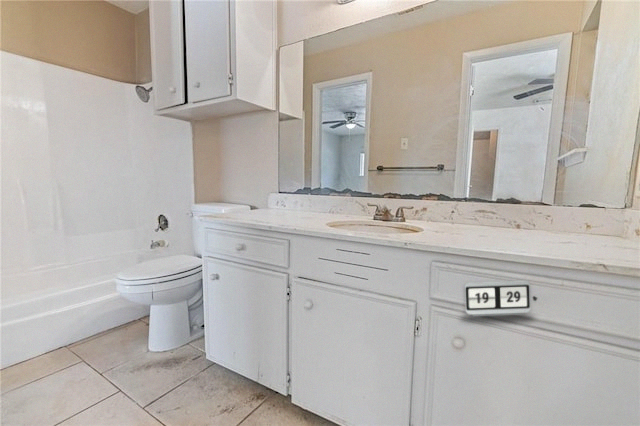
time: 19:29
